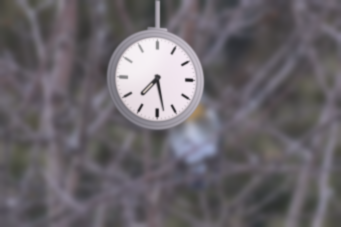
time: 7:28
